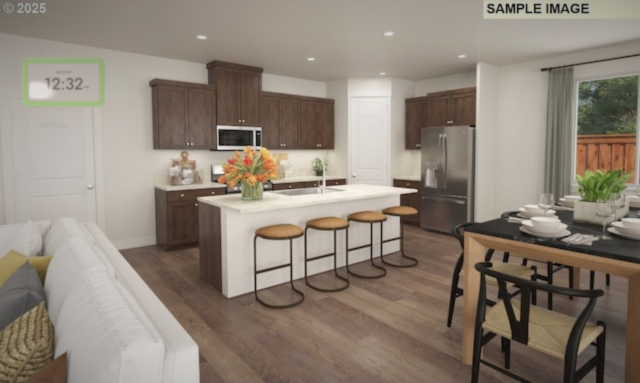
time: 12:32
